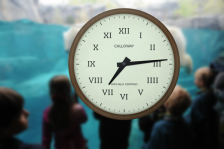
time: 7:14
